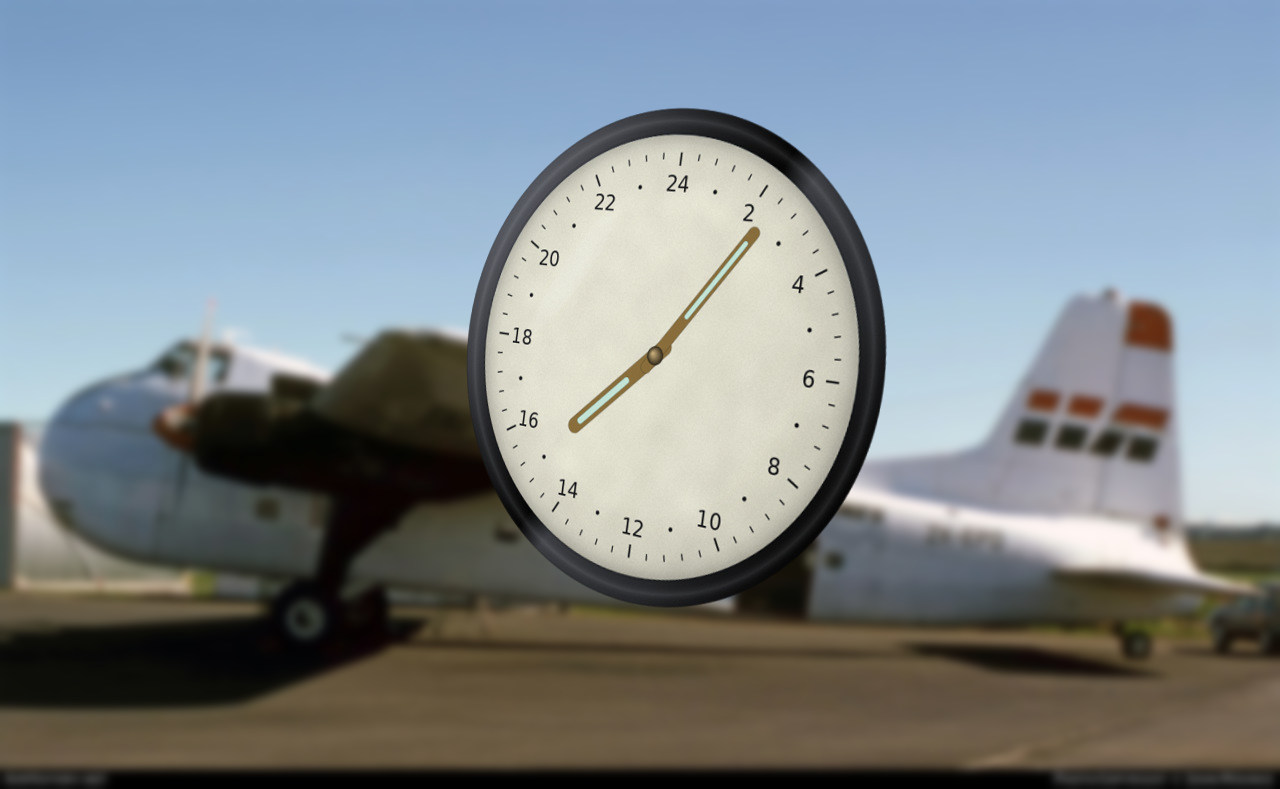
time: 15:06
